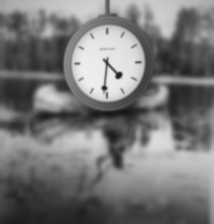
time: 4:31
